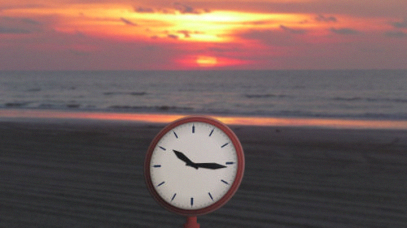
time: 10:16
